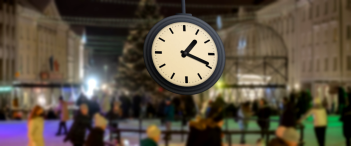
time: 1:19
